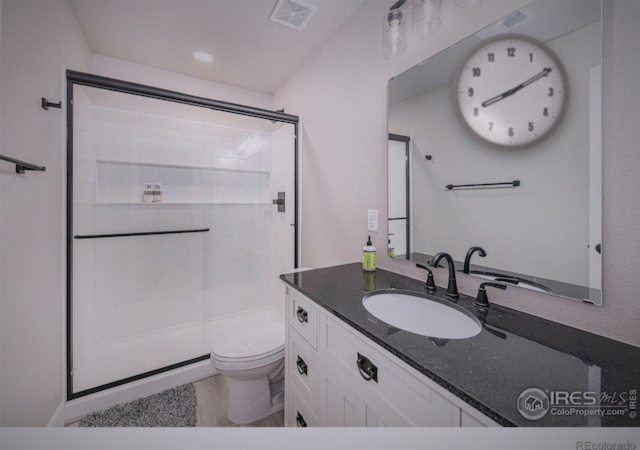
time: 8:10
